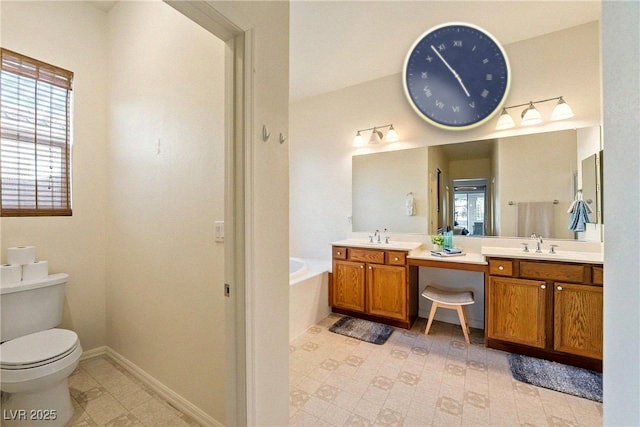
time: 4:53
